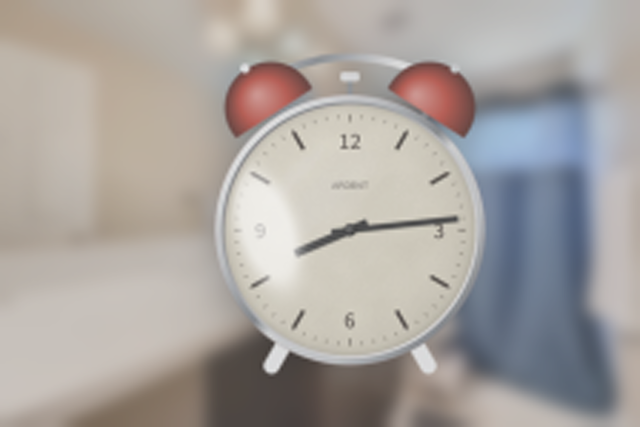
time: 8:14
